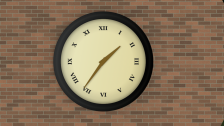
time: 1:36
